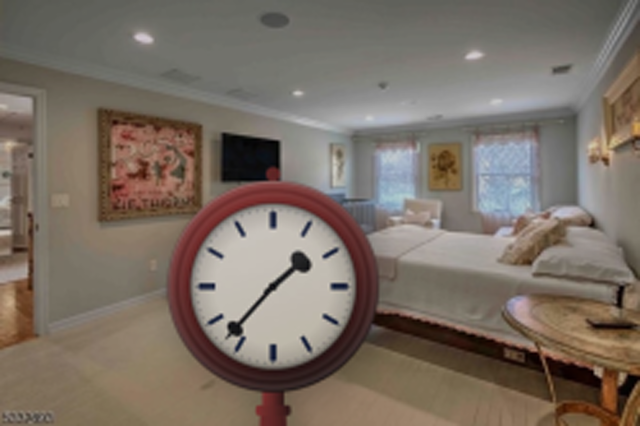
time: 1:37
